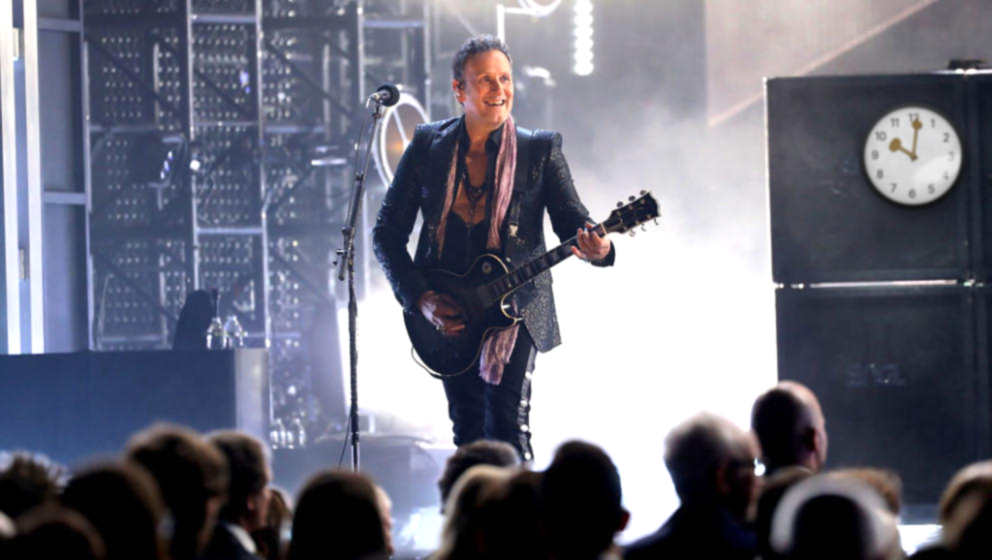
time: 10:01
